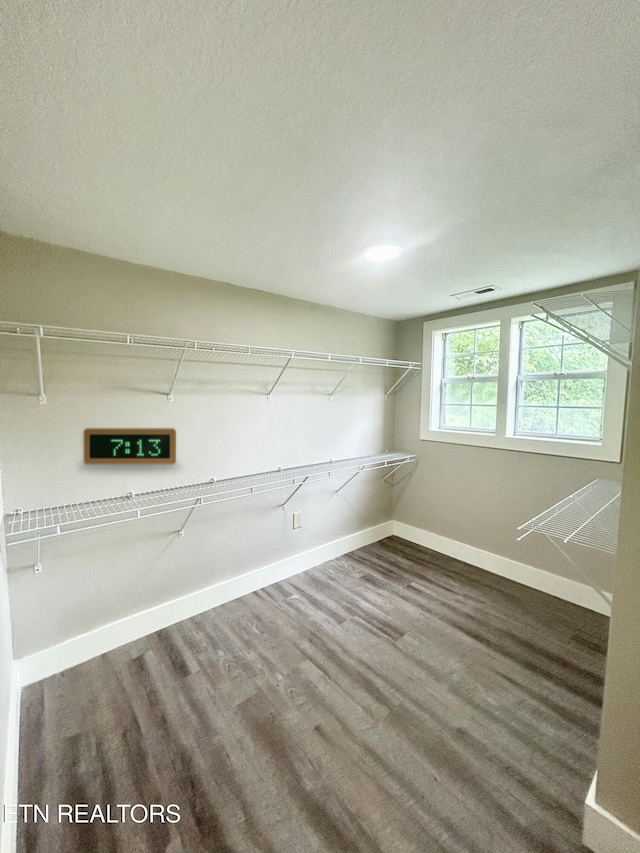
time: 7:13
